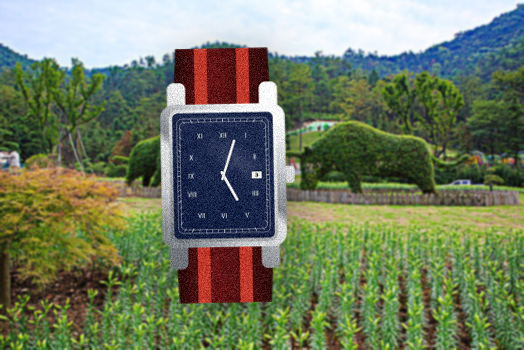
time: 5:03
